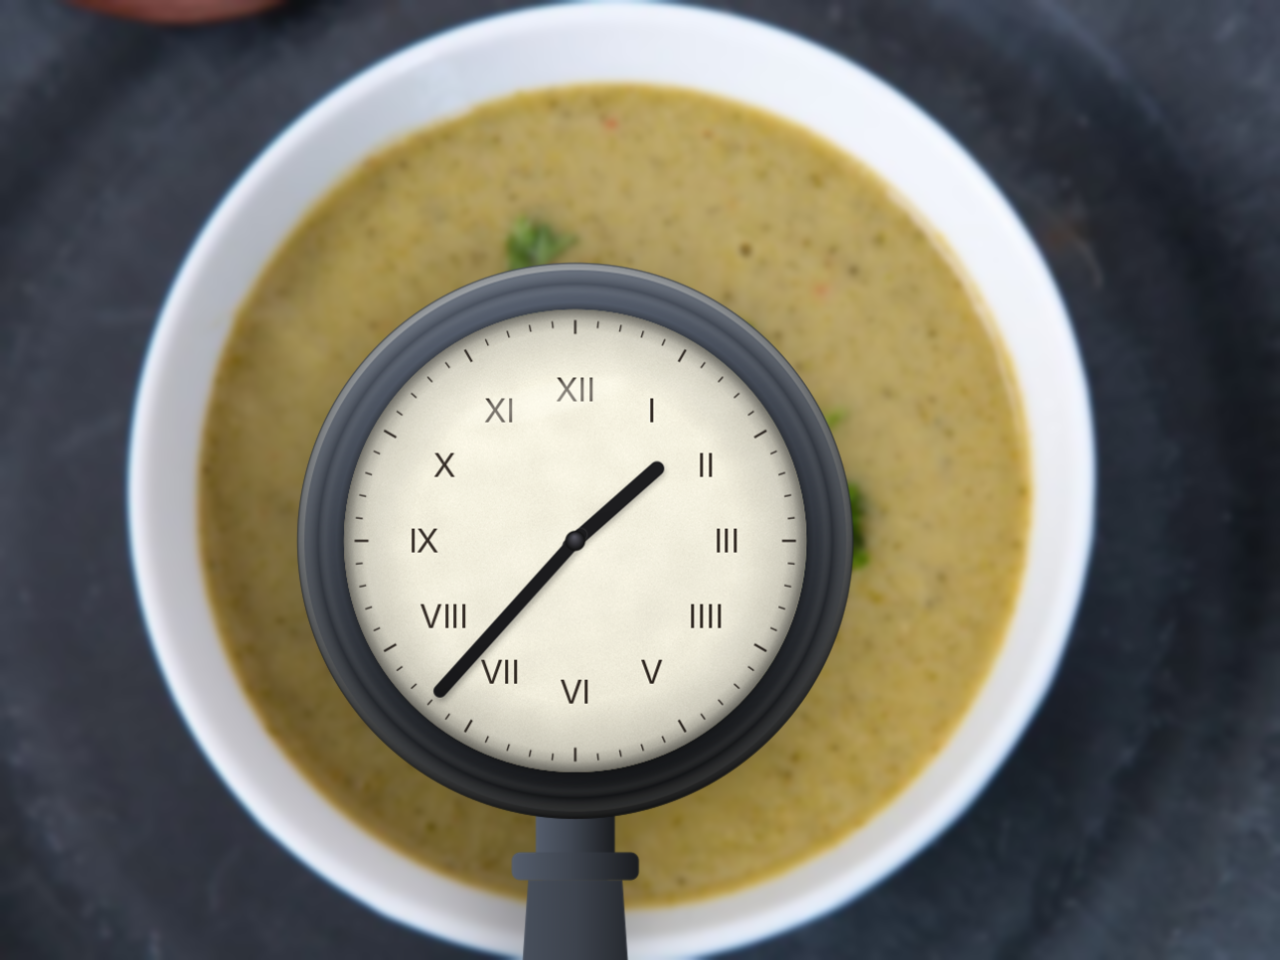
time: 1:37
